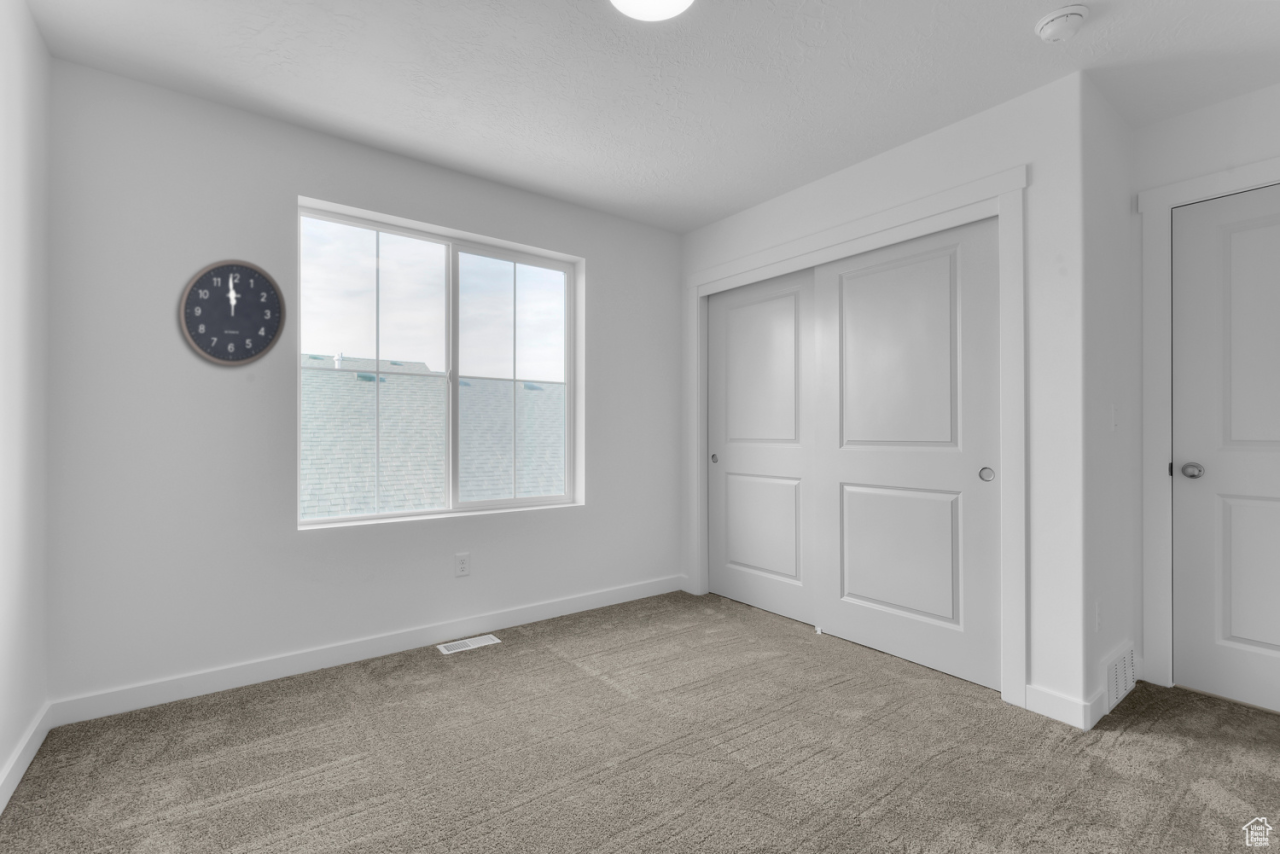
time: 11:59
